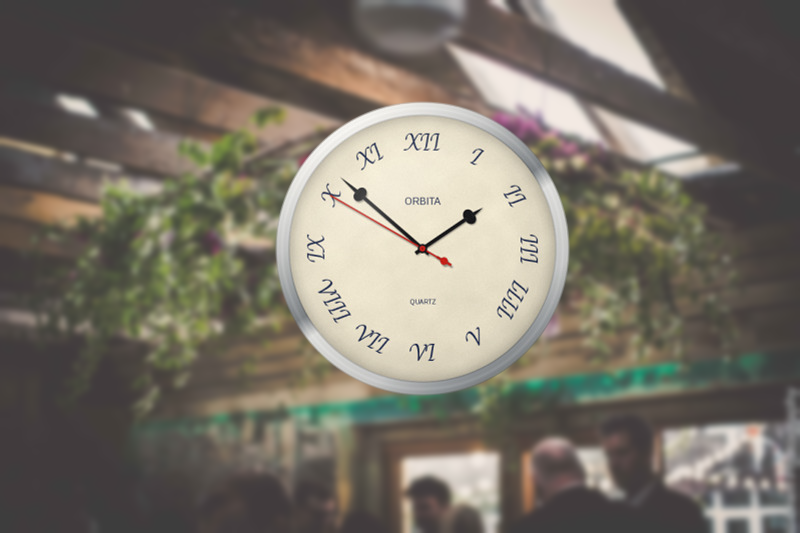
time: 1:51:50
